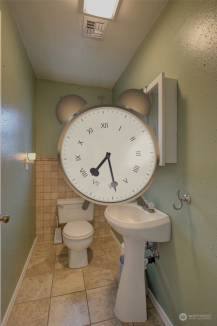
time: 7:29
